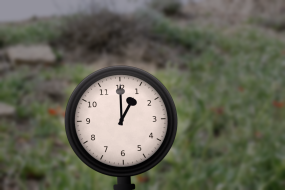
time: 1:00
